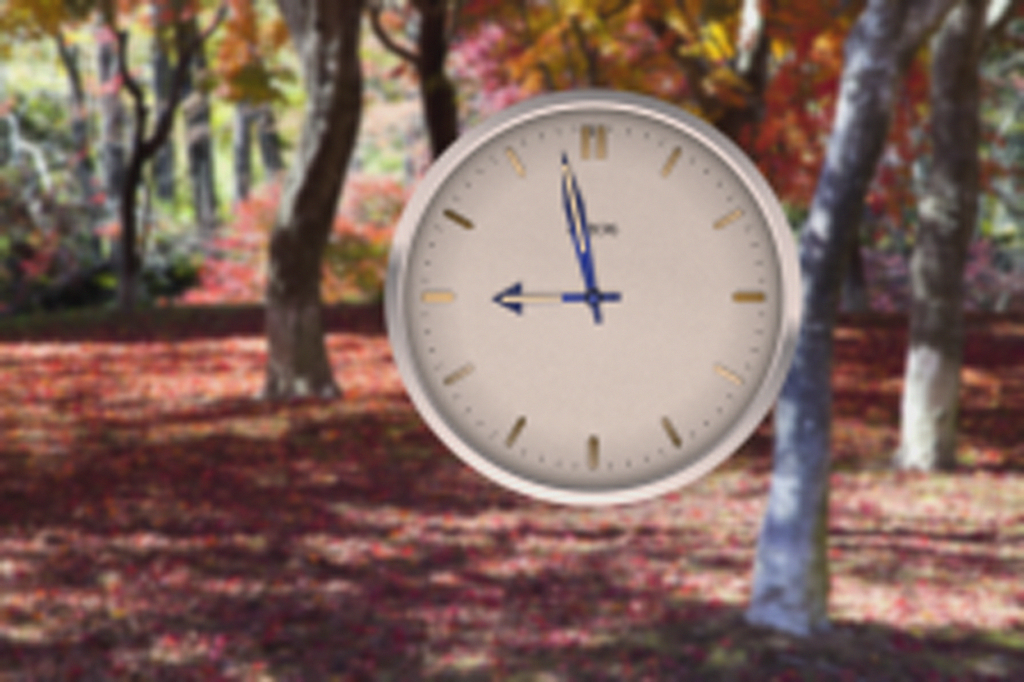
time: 8:58
